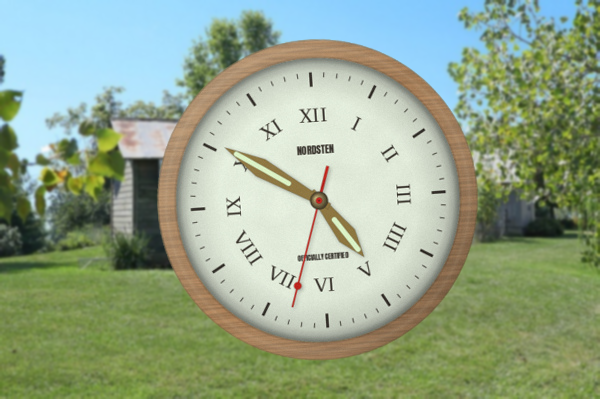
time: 4:50:33
